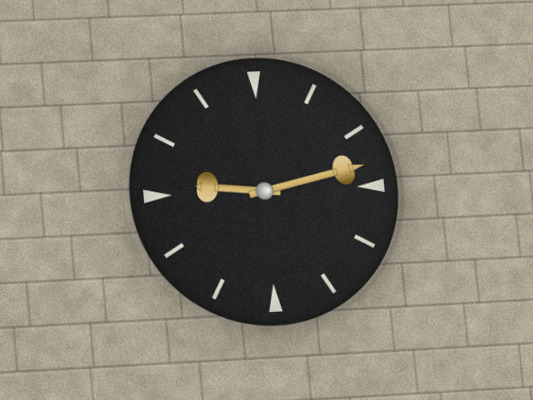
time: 9:13
